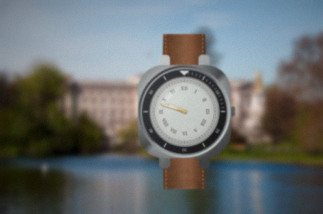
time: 9:48
